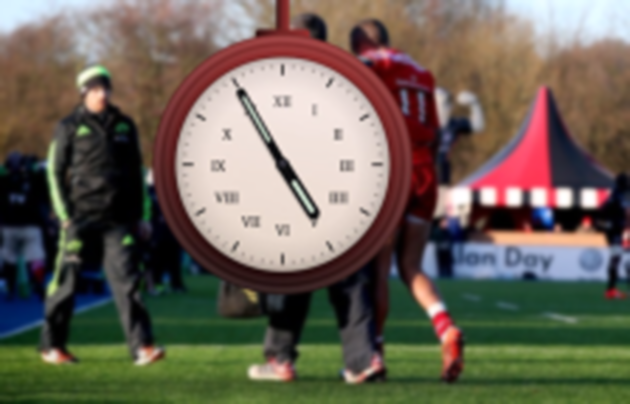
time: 4:55
